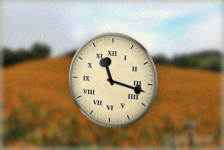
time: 11:17
